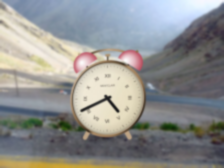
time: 4:41
